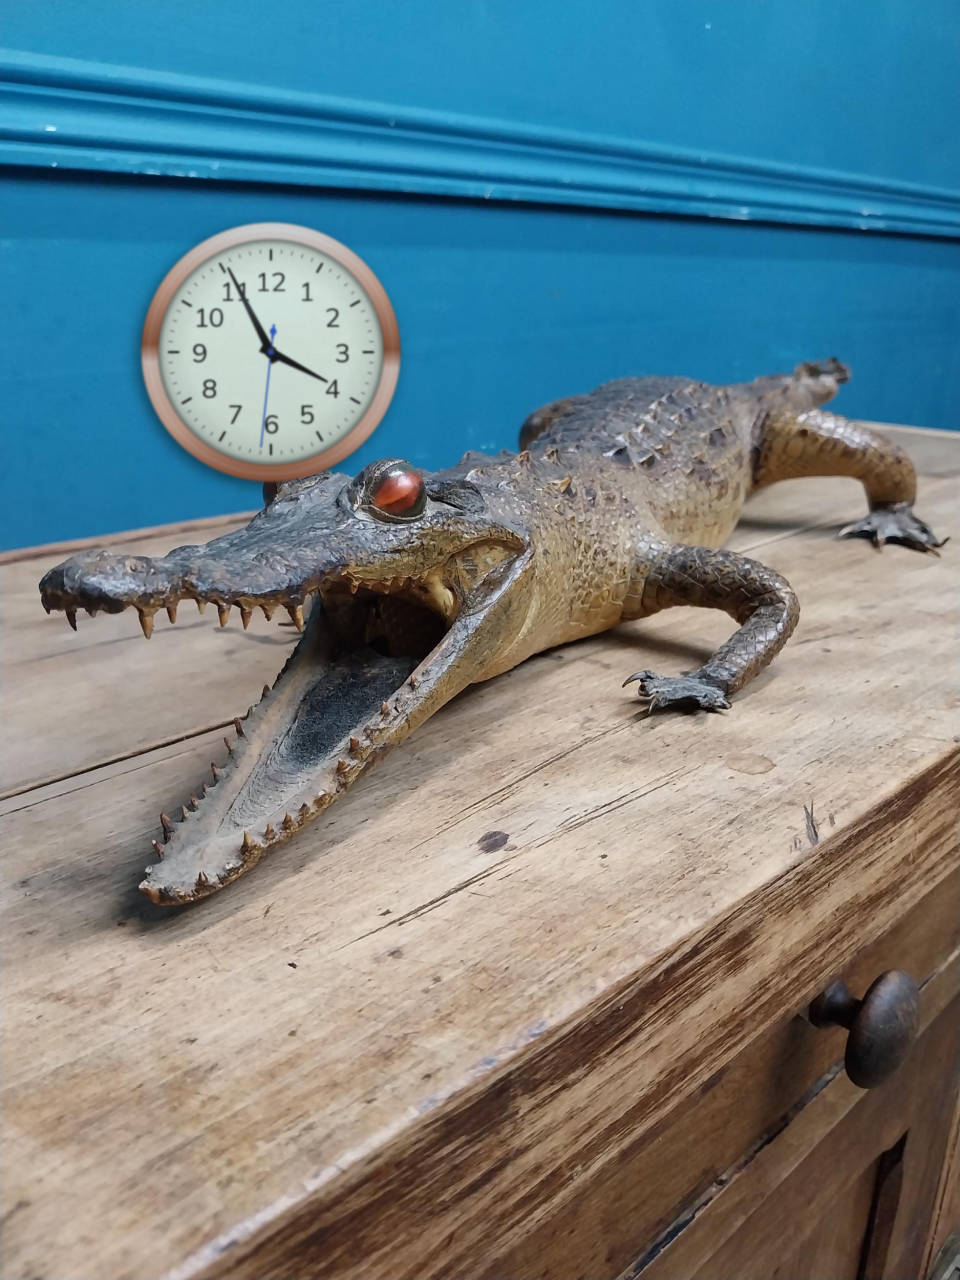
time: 3:55:31
